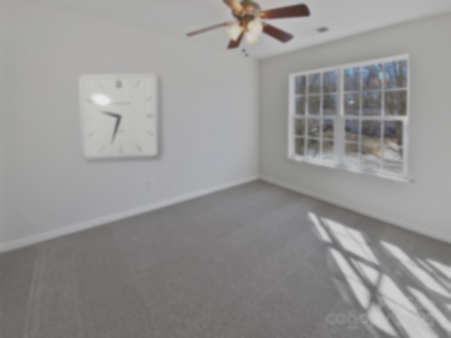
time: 9:33
